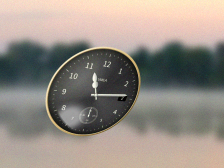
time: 11:14
